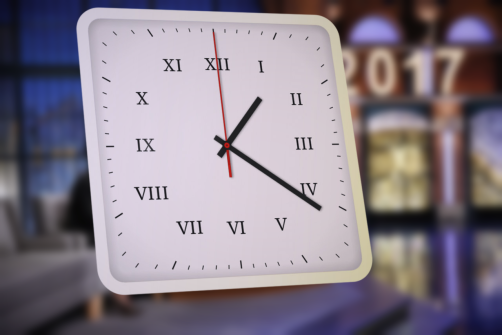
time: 1:21:00
